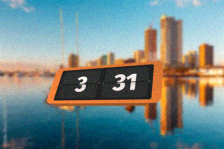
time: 3:31
